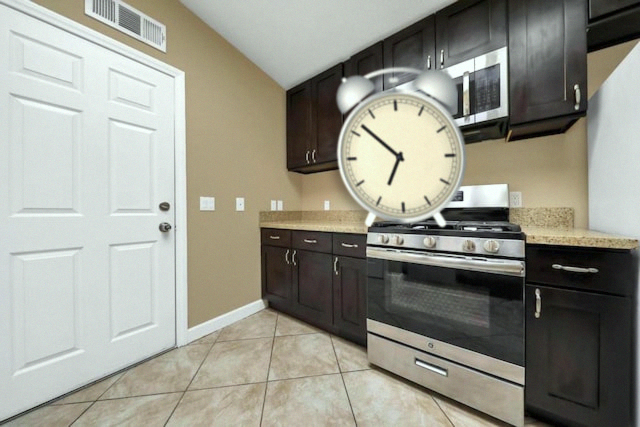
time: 6:52
